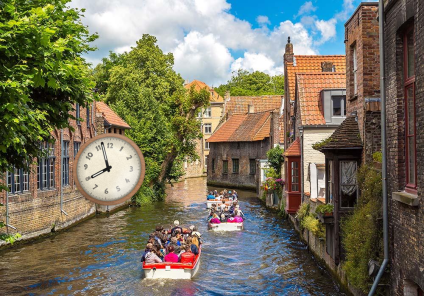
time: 7:57
